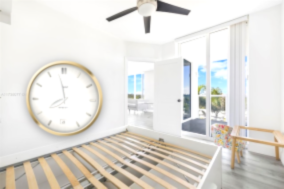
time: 7:58
